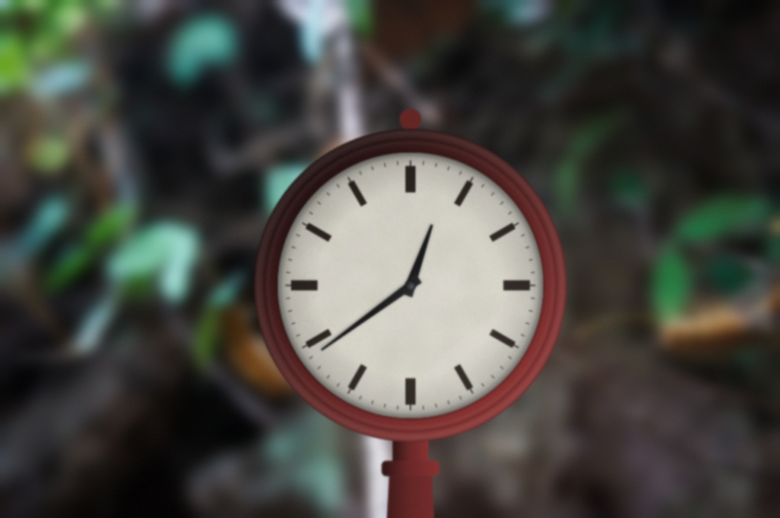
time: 12:39
